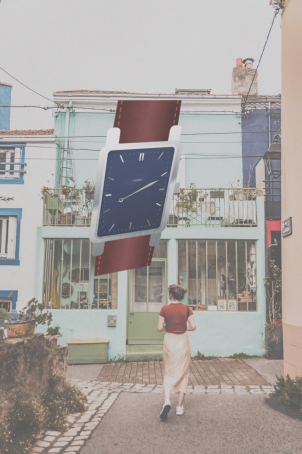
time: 8:11
